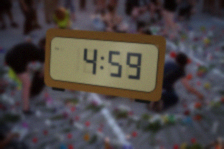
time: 4:59
